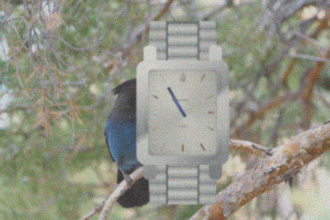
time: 10:55
